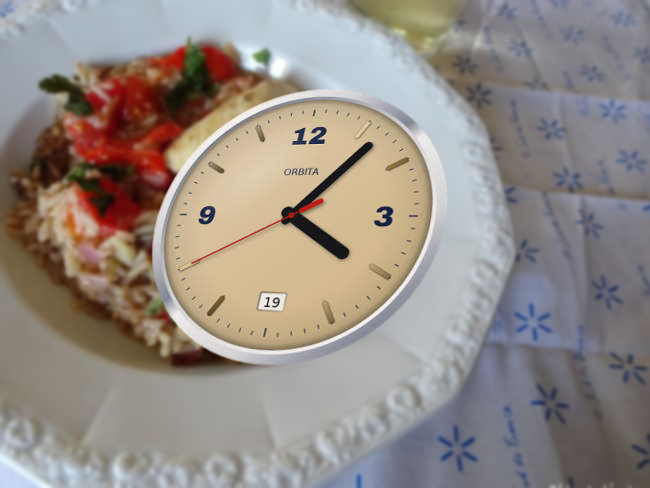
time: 4:06:40
